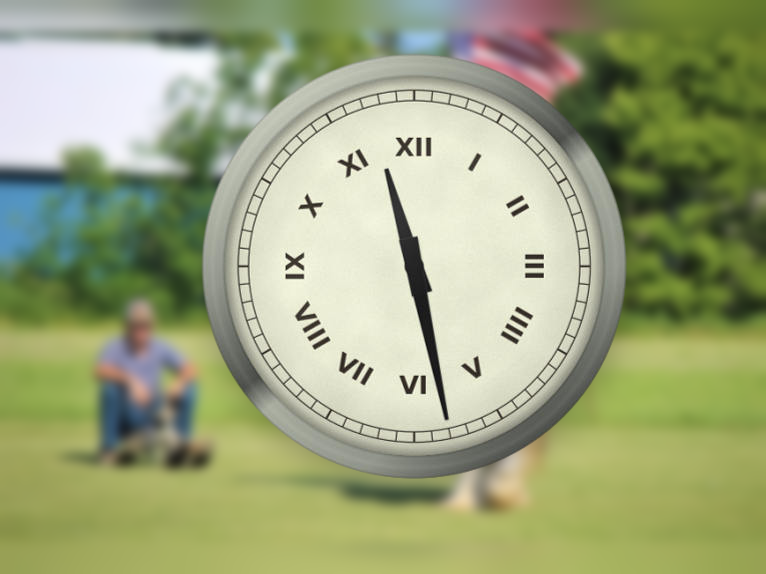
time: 11:28
